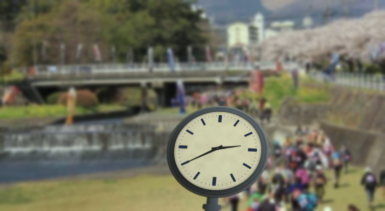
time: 2:40
